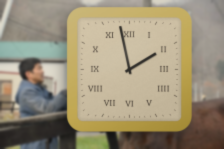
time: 1:58
